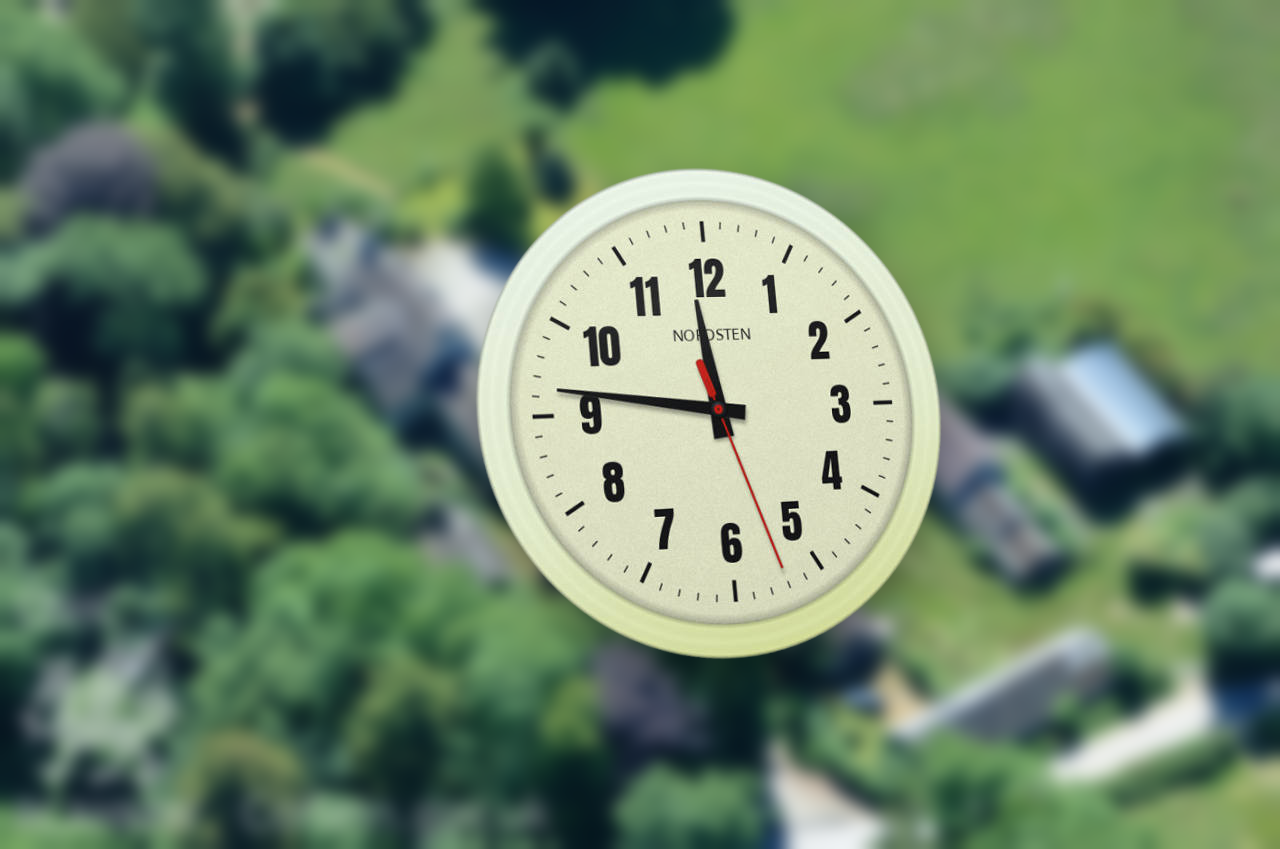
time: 11:46:27
